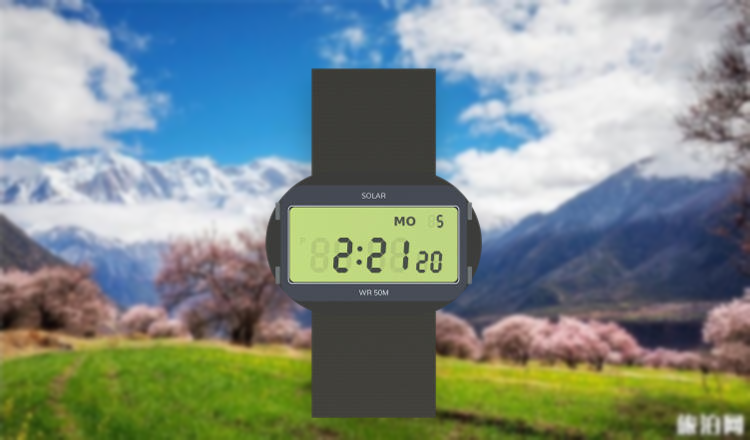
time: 2:21:20
